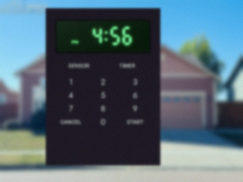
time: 4:56
